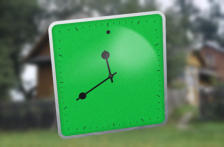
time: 11:40
